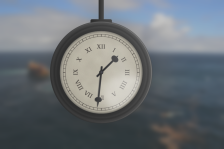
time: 1:31
